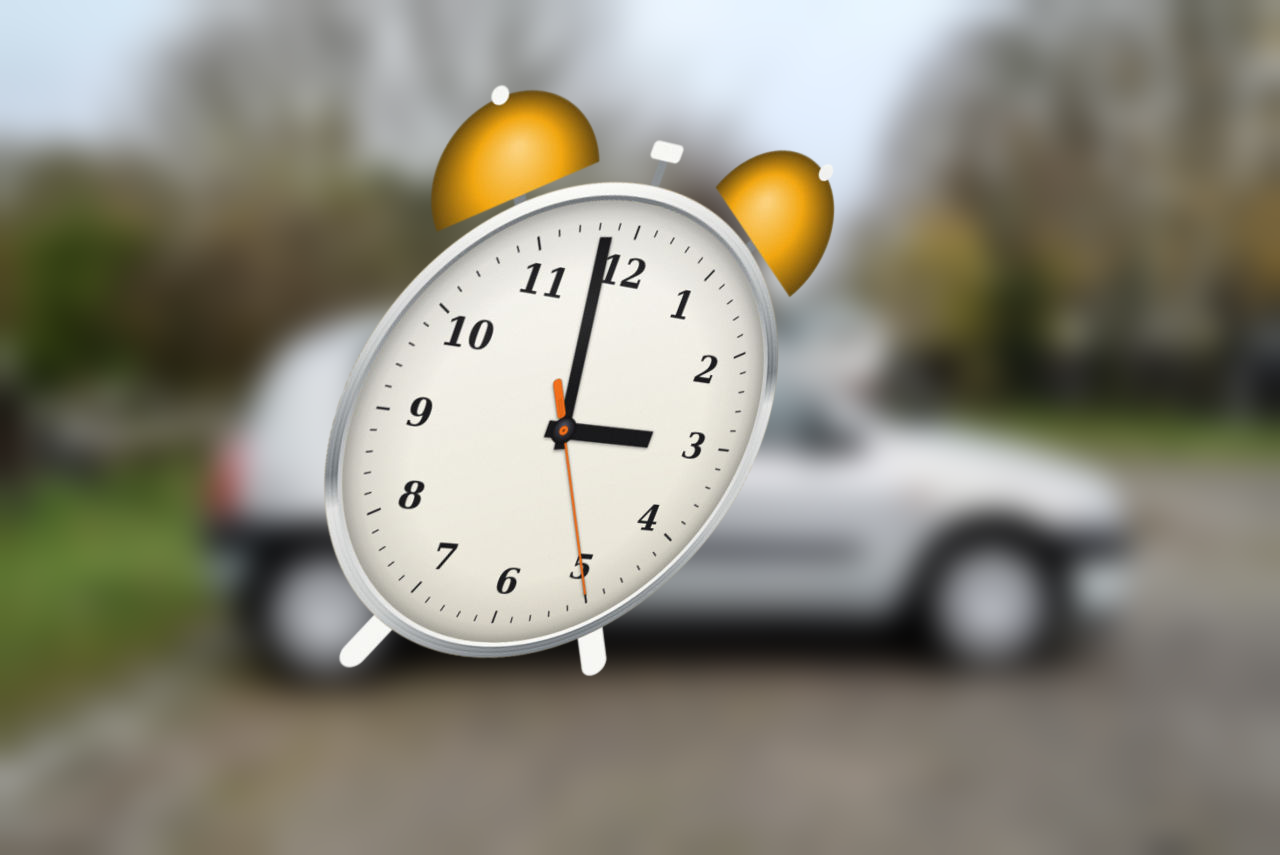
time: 2:58:25
